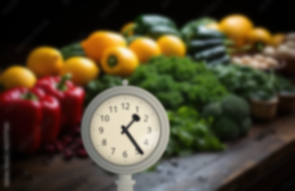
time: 1:24
